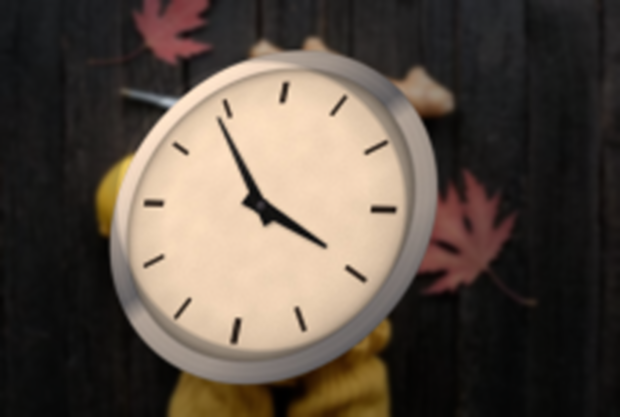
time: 3:54
